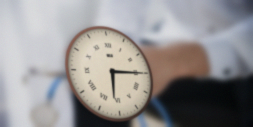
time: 6:15
